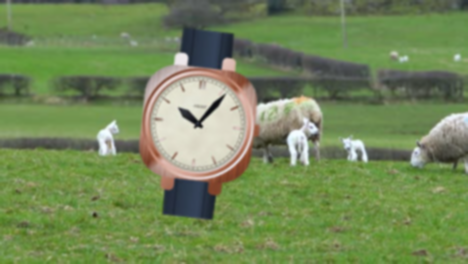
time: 10:06
